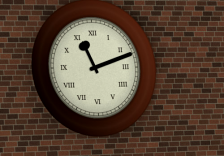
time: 11:12
